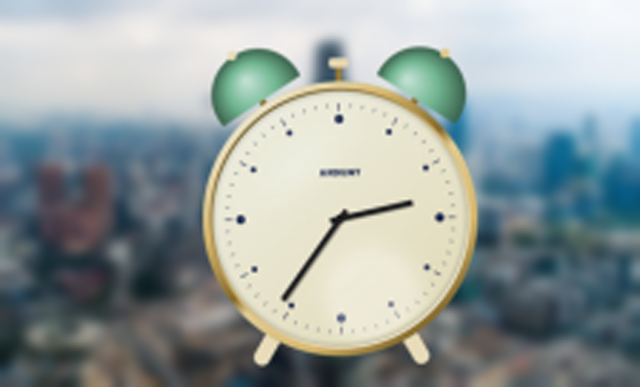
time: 2:36
